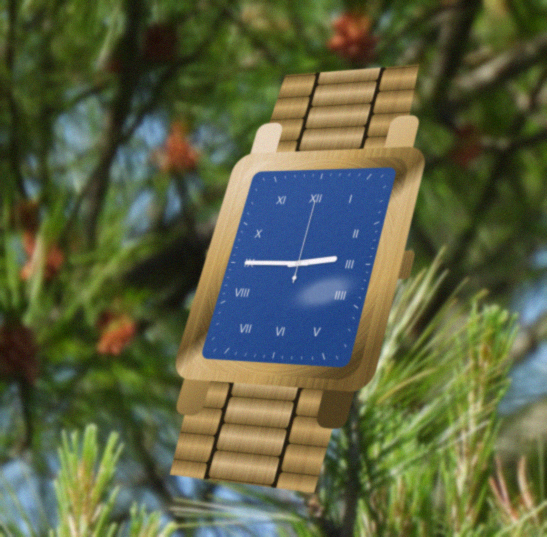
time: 2:45:00
